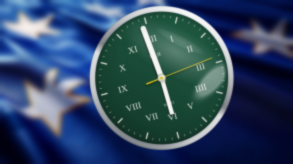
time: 5:59:14
